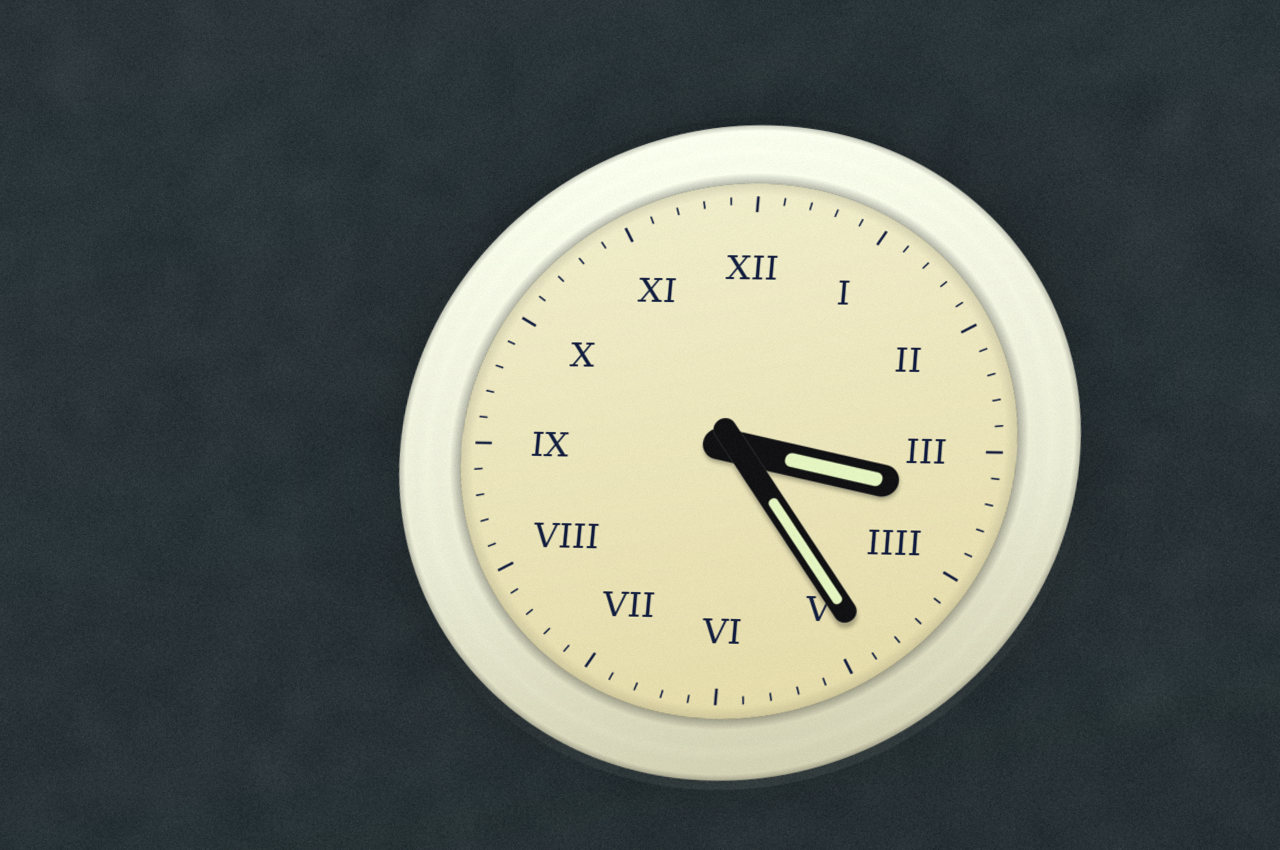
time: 3:24
